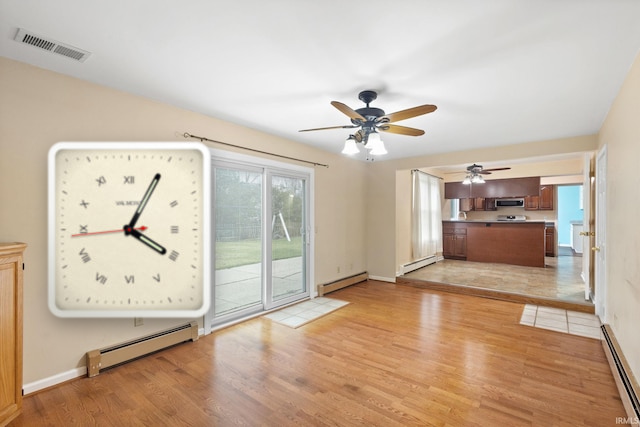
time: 4:04:44
